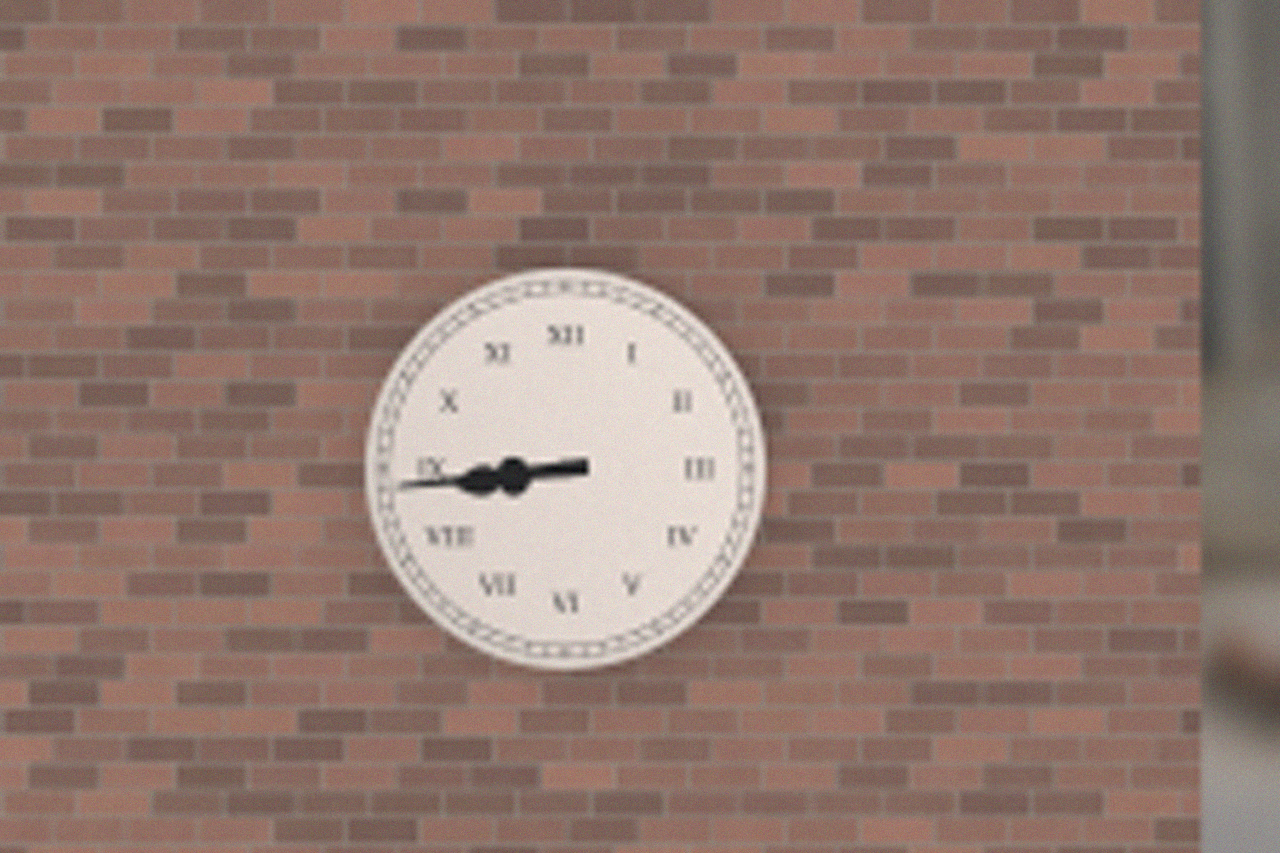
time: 8:44
